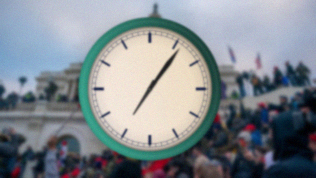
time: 7:06
